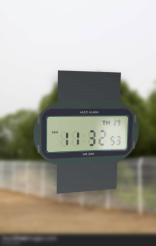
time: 11:32:53
